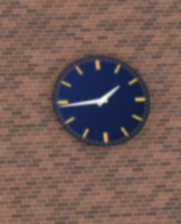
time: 1:44
